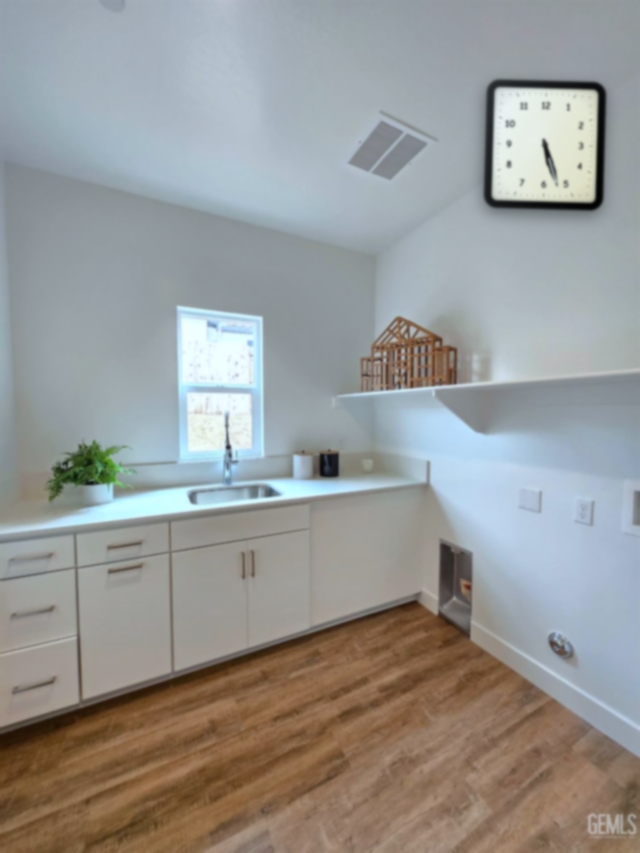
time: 5:27
